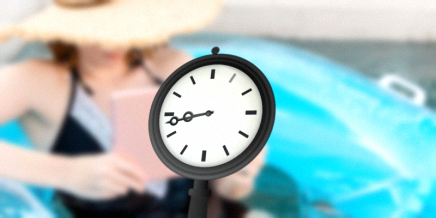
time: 8:43
